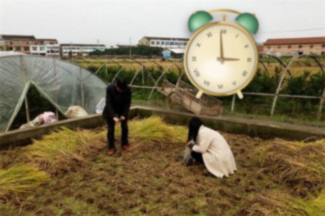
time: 2:59
